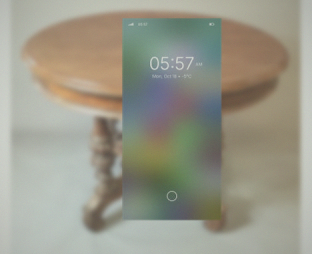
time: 5:57
